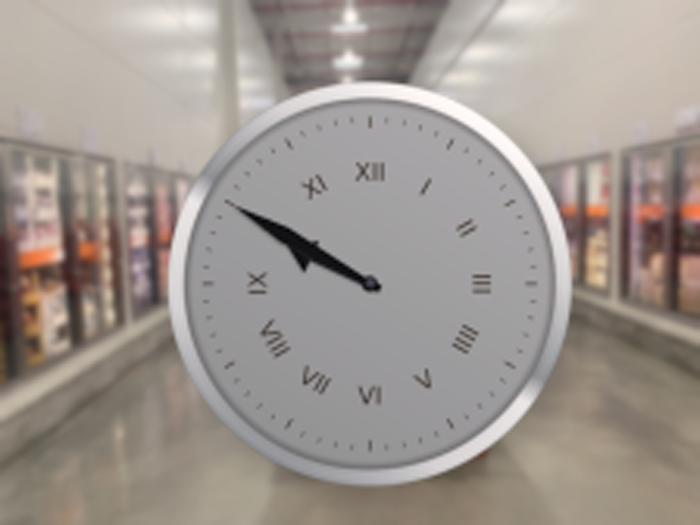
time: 9:50
